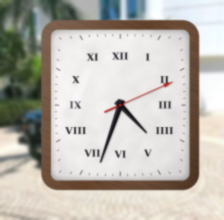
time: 4:33:11
